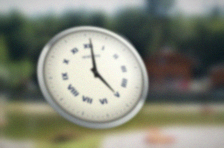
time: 5:01
